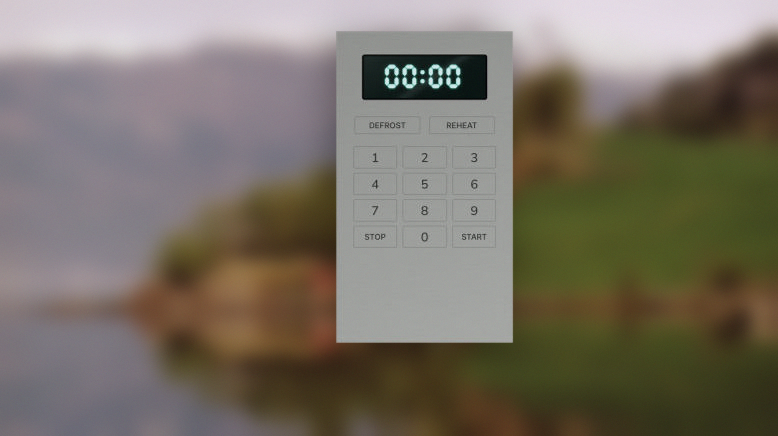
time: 0:00
